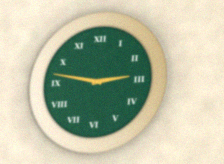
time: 2:47
